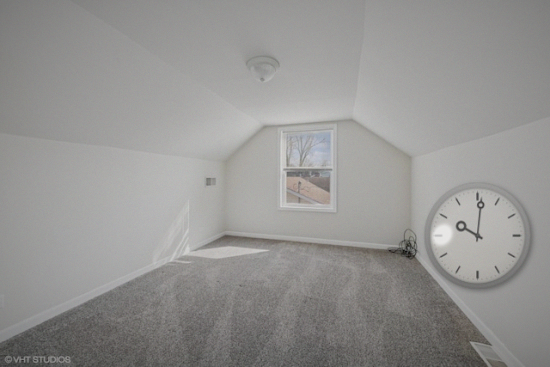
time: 10:01
